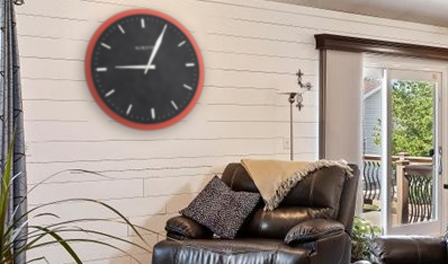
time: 9:05
